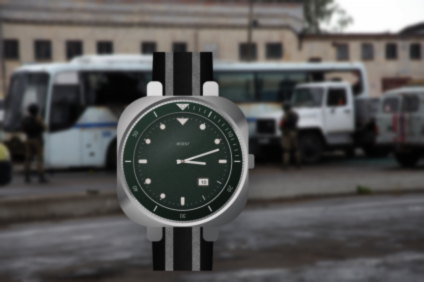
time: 3:12
